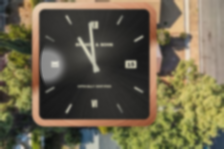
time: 10:59
